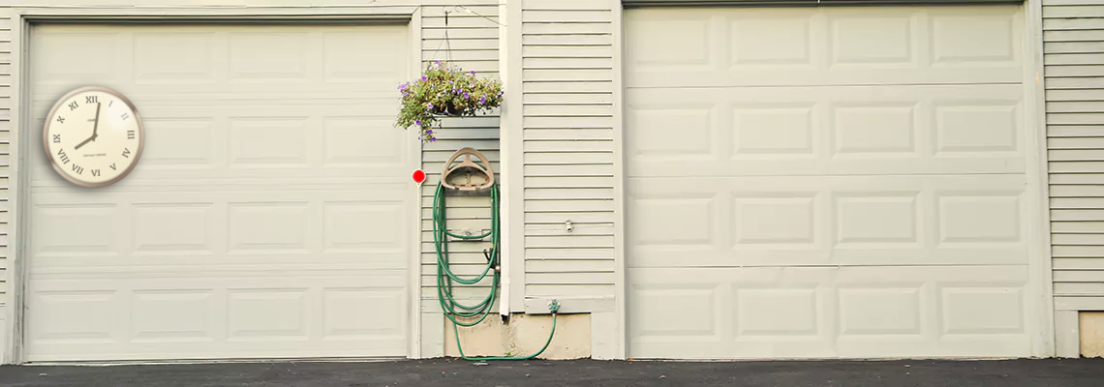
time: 8:02
